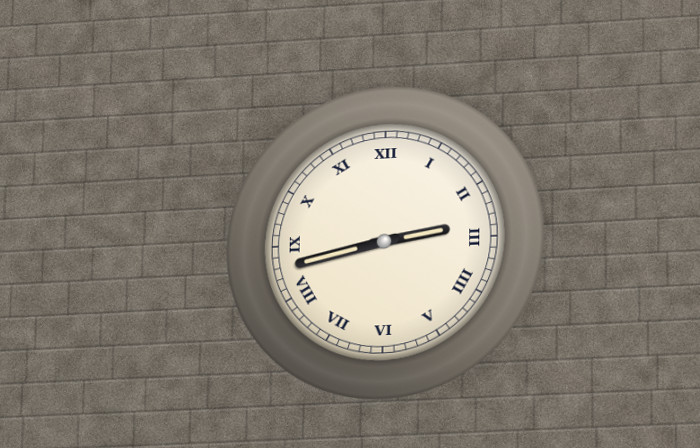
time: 2:43
